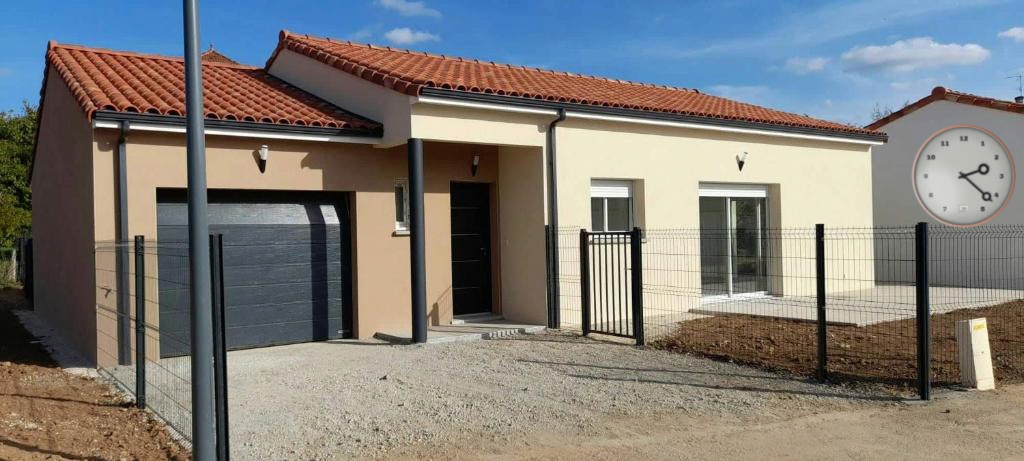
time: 2:22
